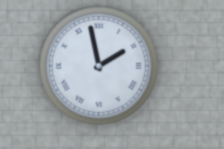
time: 1:58
